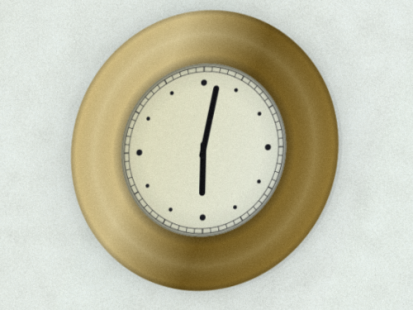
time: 6:02
